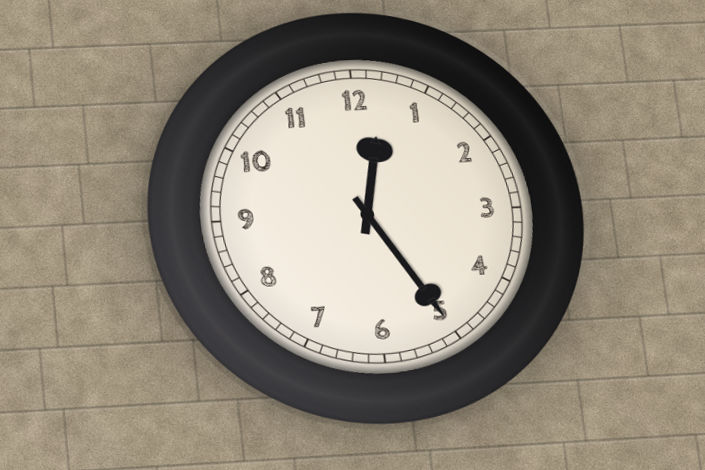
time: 12:25
